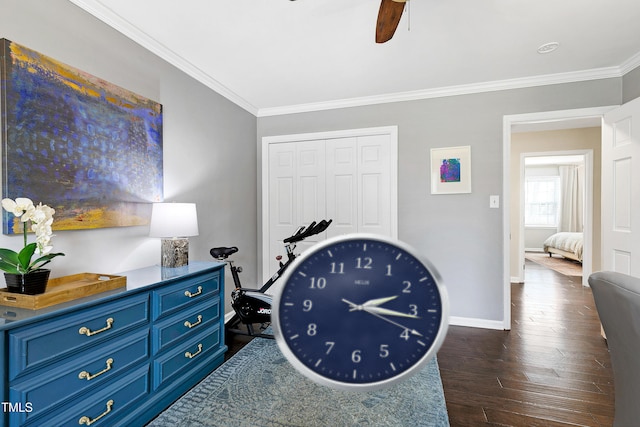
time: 2:16:19
